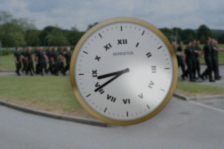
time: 8:40
